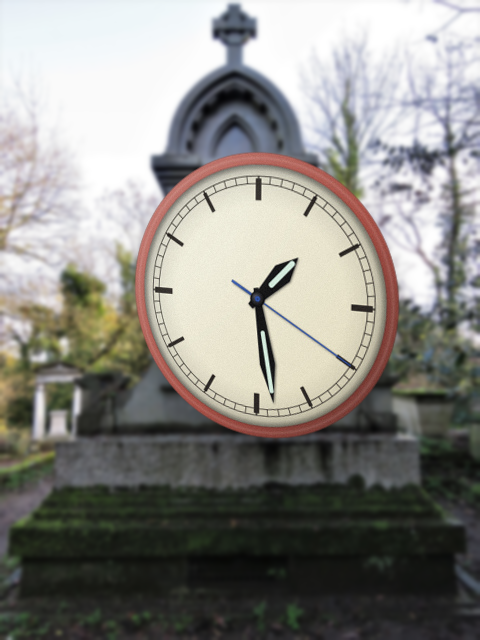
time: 1:28:20
